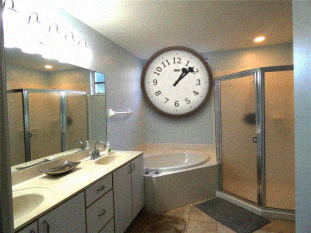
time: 1:08
